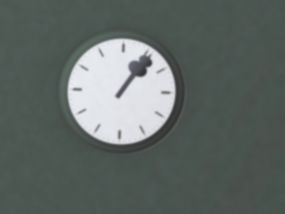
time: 1:06
